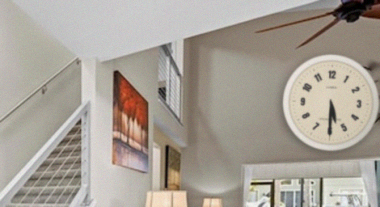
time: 5:30
